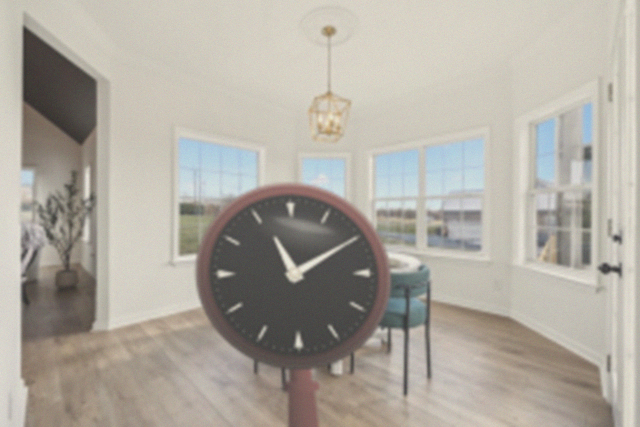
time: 11:10
